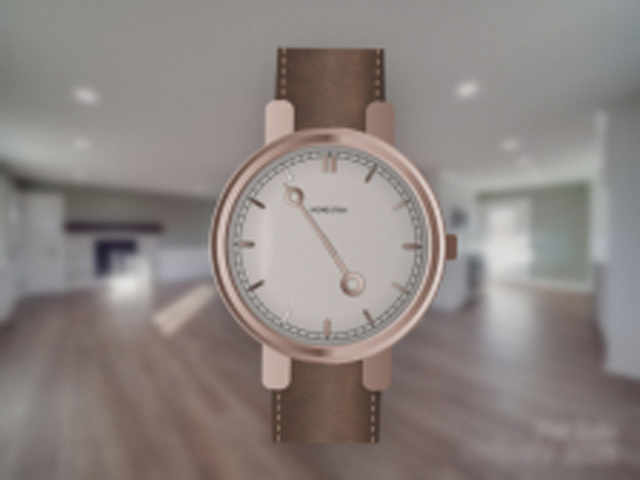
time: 4:54
